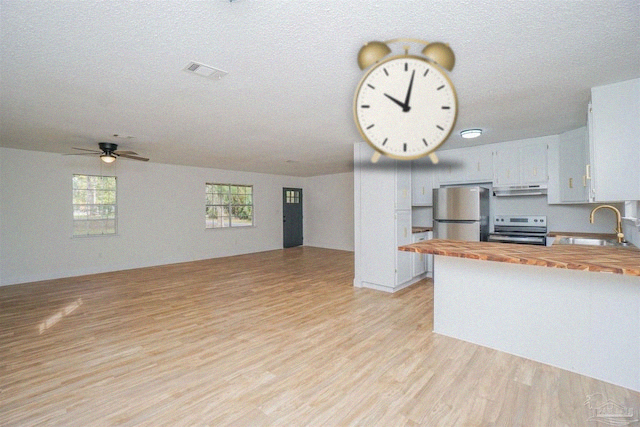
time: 10:02
